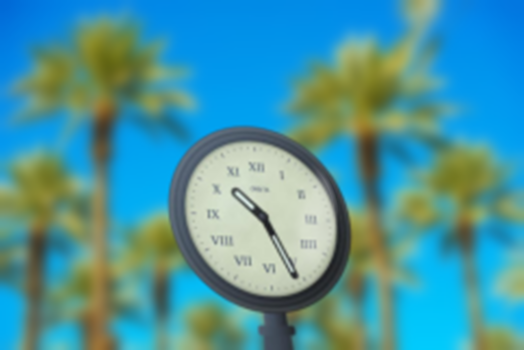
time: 10:26
